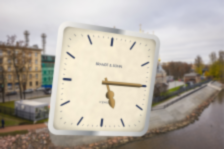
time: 5:15
